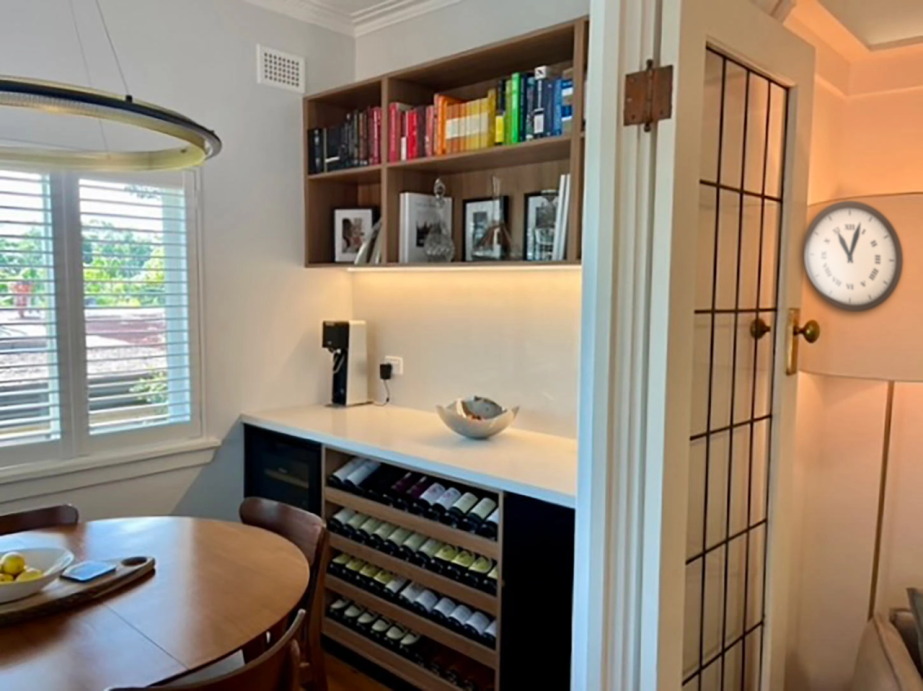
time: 11:03
